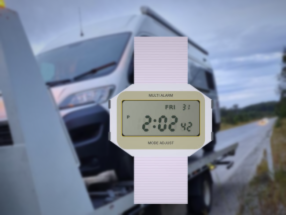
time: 2:02:42
